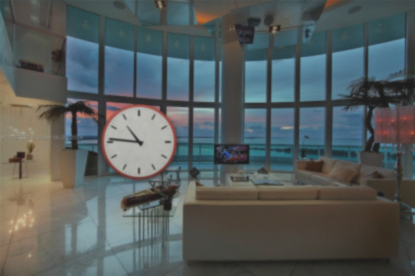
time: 10:46
